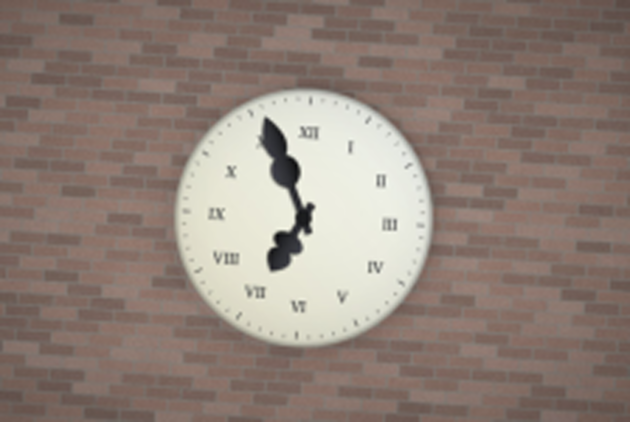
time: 6:56
